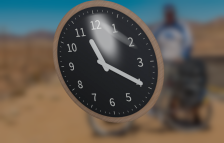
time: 11:20
